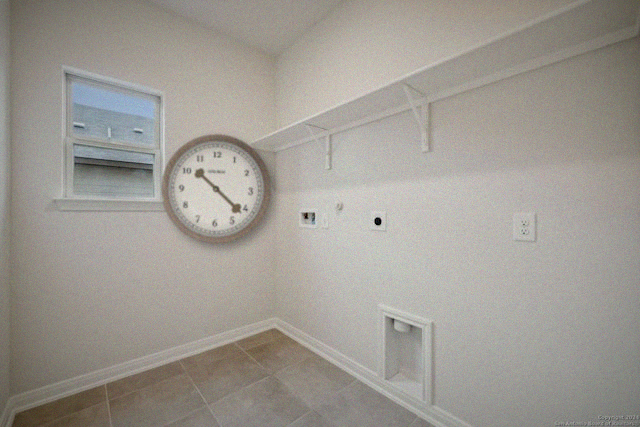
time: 10:22
